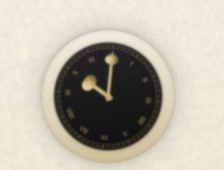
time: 10:00
